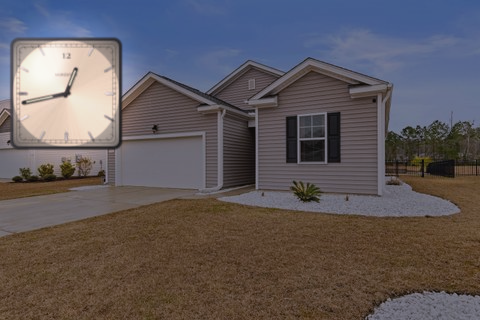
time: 12:43
